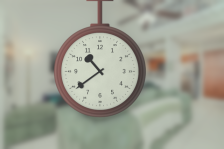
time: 10:39
